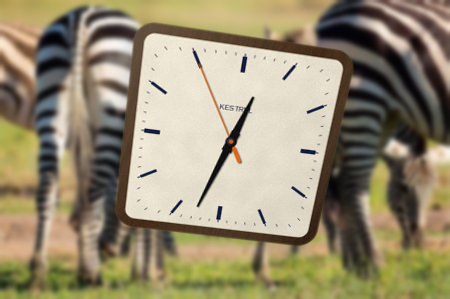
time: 12:32:55
